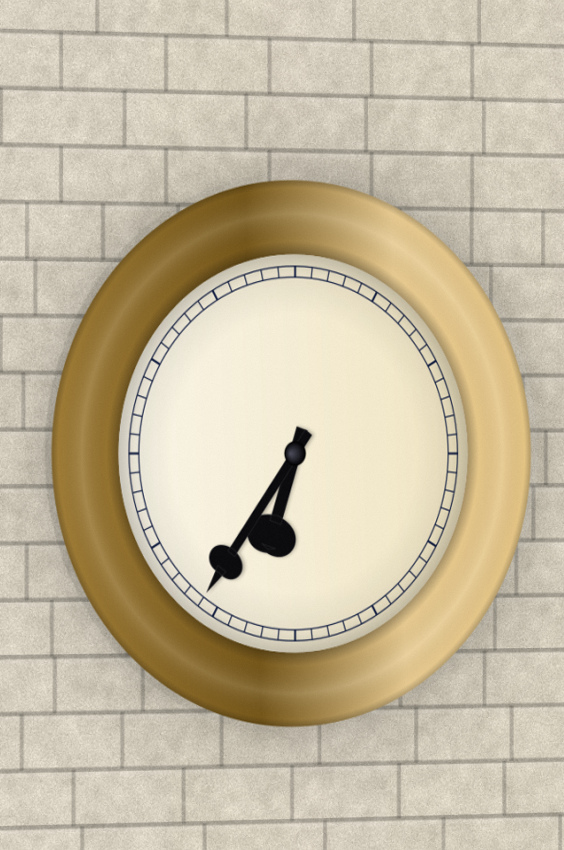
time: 6:36
